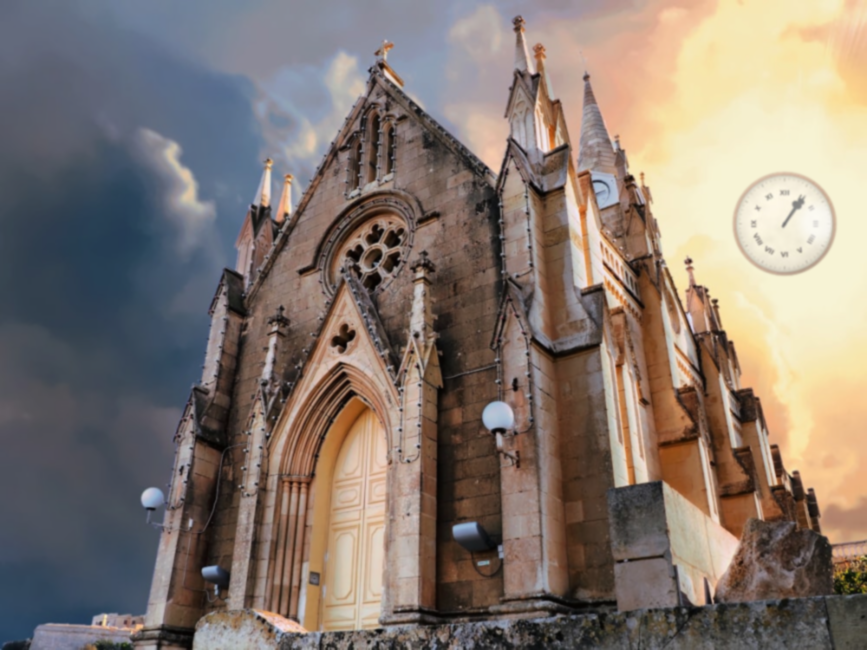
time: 1:06
